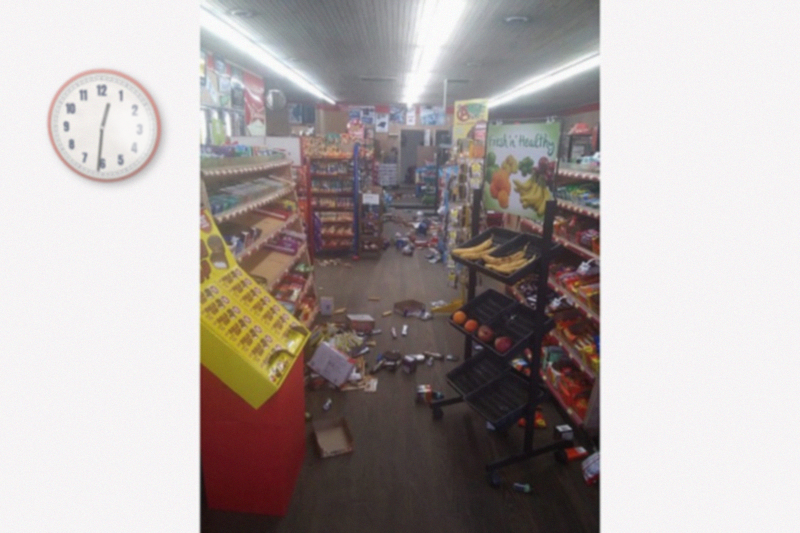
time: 12:31
